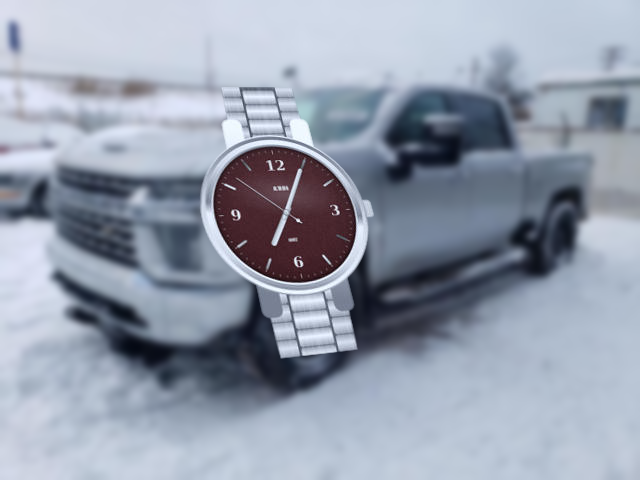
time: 7:04:52
